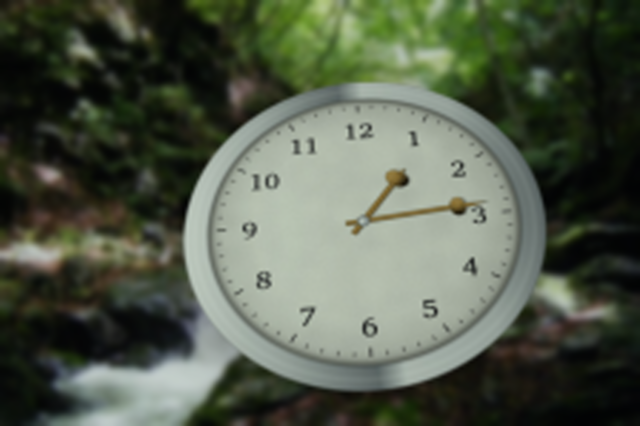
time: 1:14
